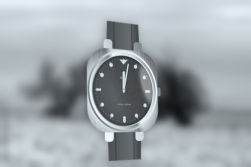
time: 12:02
